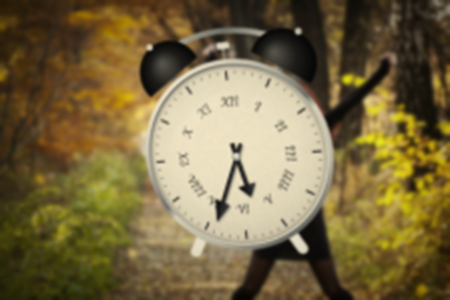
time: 5:34
